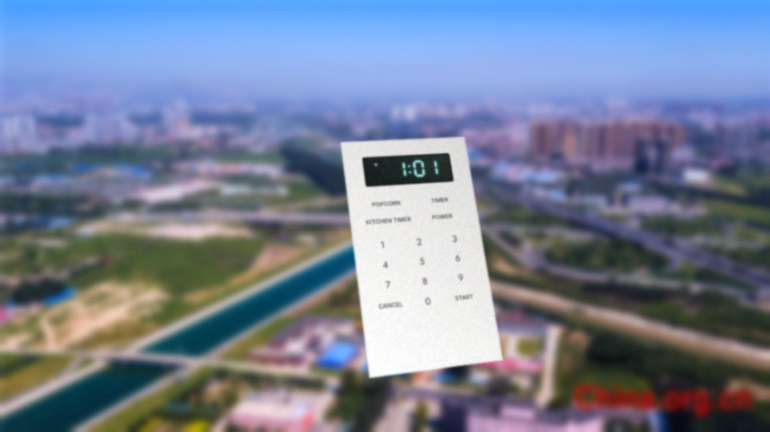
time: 1:01
